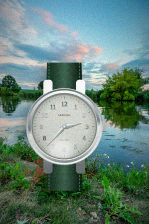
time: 2:37
